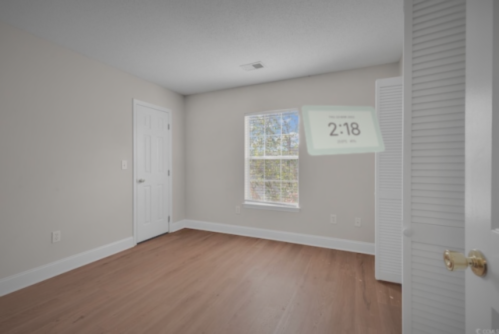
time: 2:18
